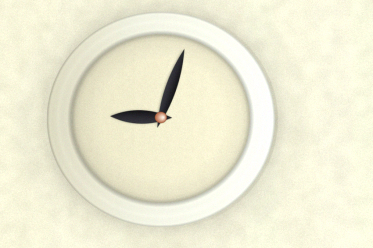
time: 9:03
